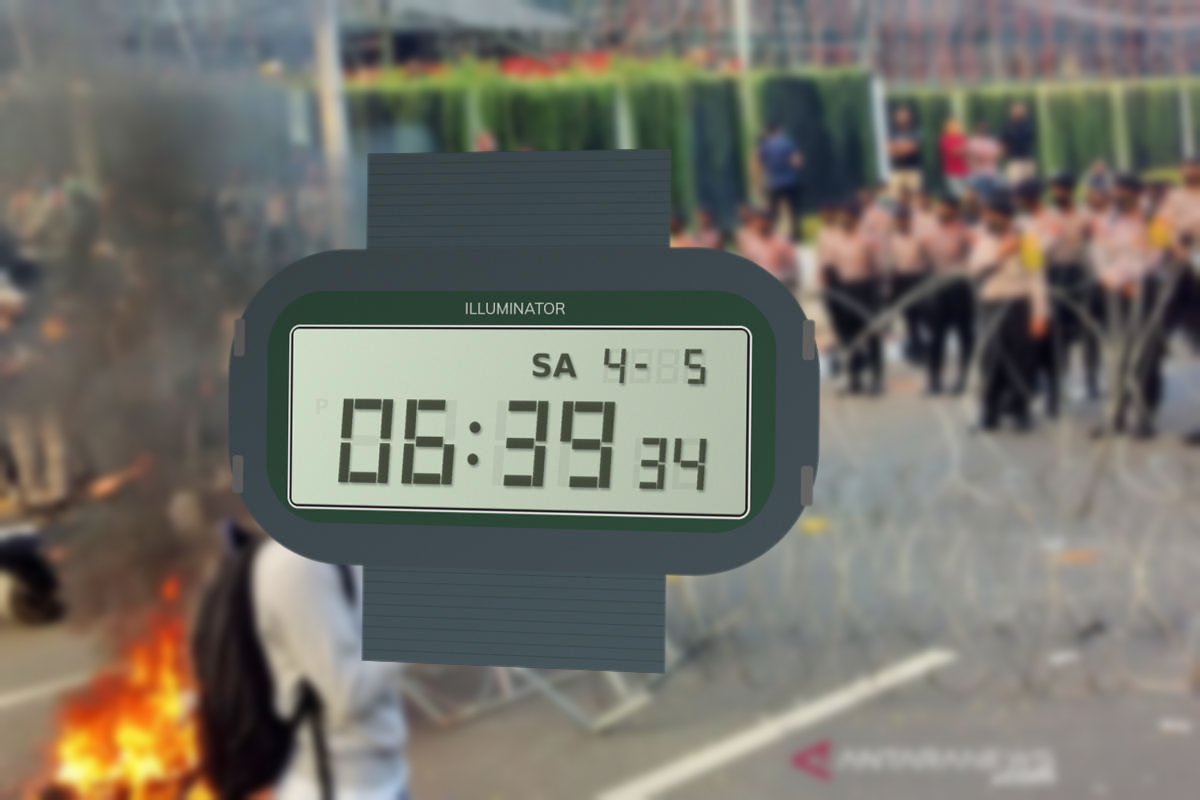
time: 6:39:34
